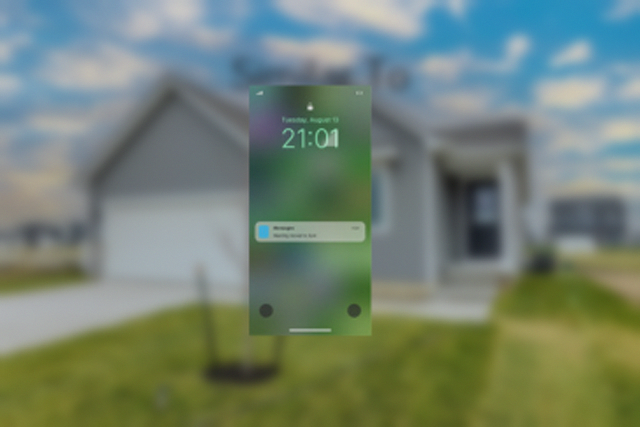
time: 21:01
